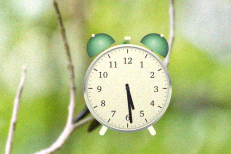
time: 5:29
